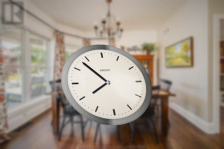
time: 7:53
